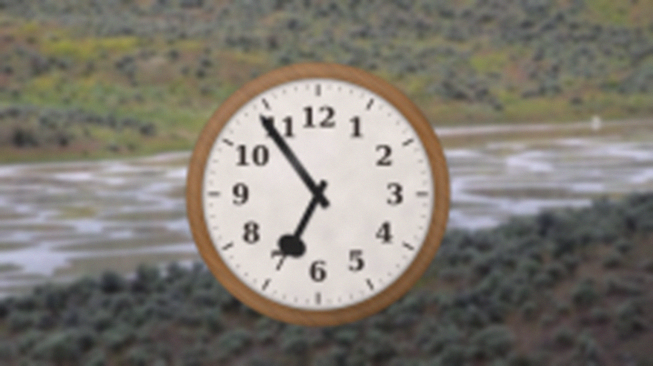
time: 6:54
